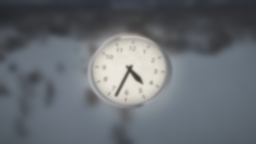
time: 4:33
